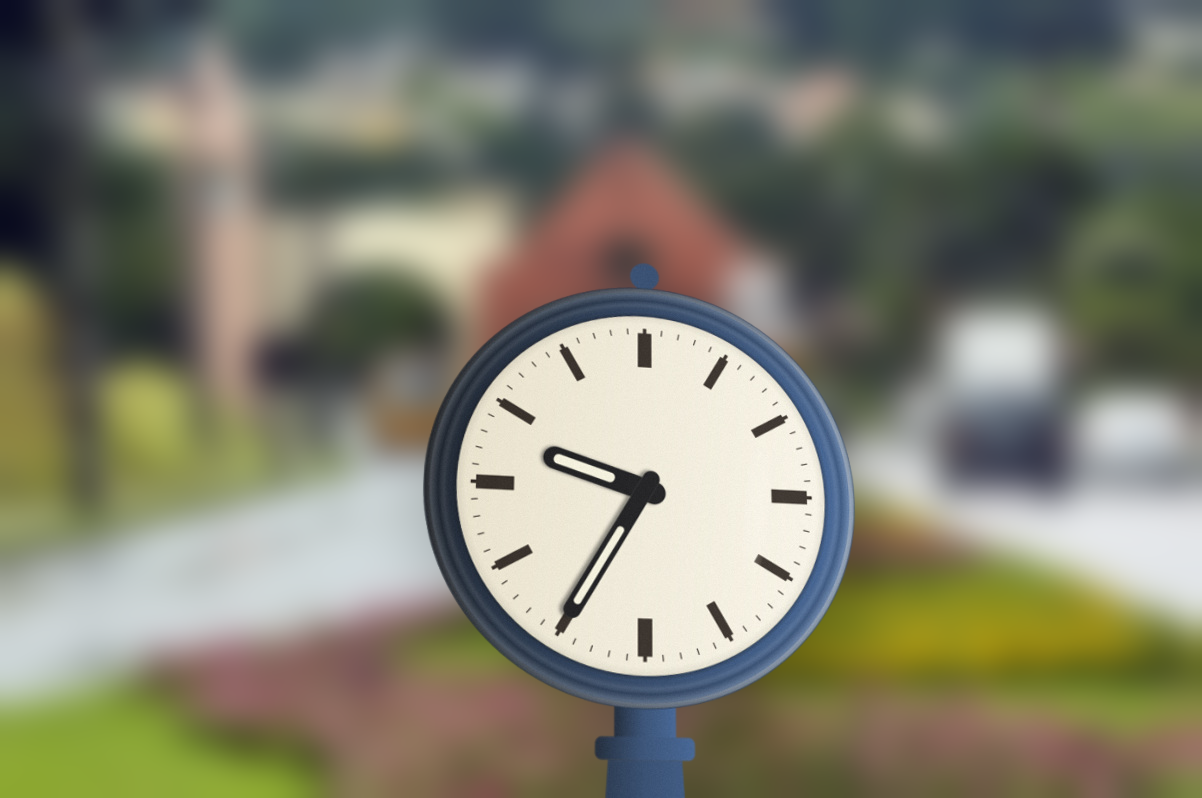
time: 9:35
